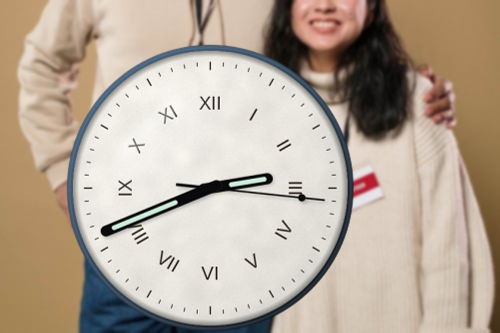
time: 2:41:16
